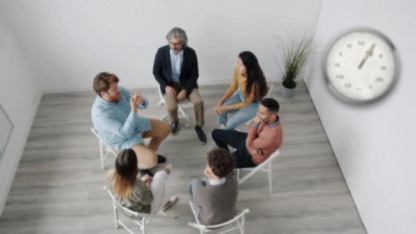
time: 1:05
